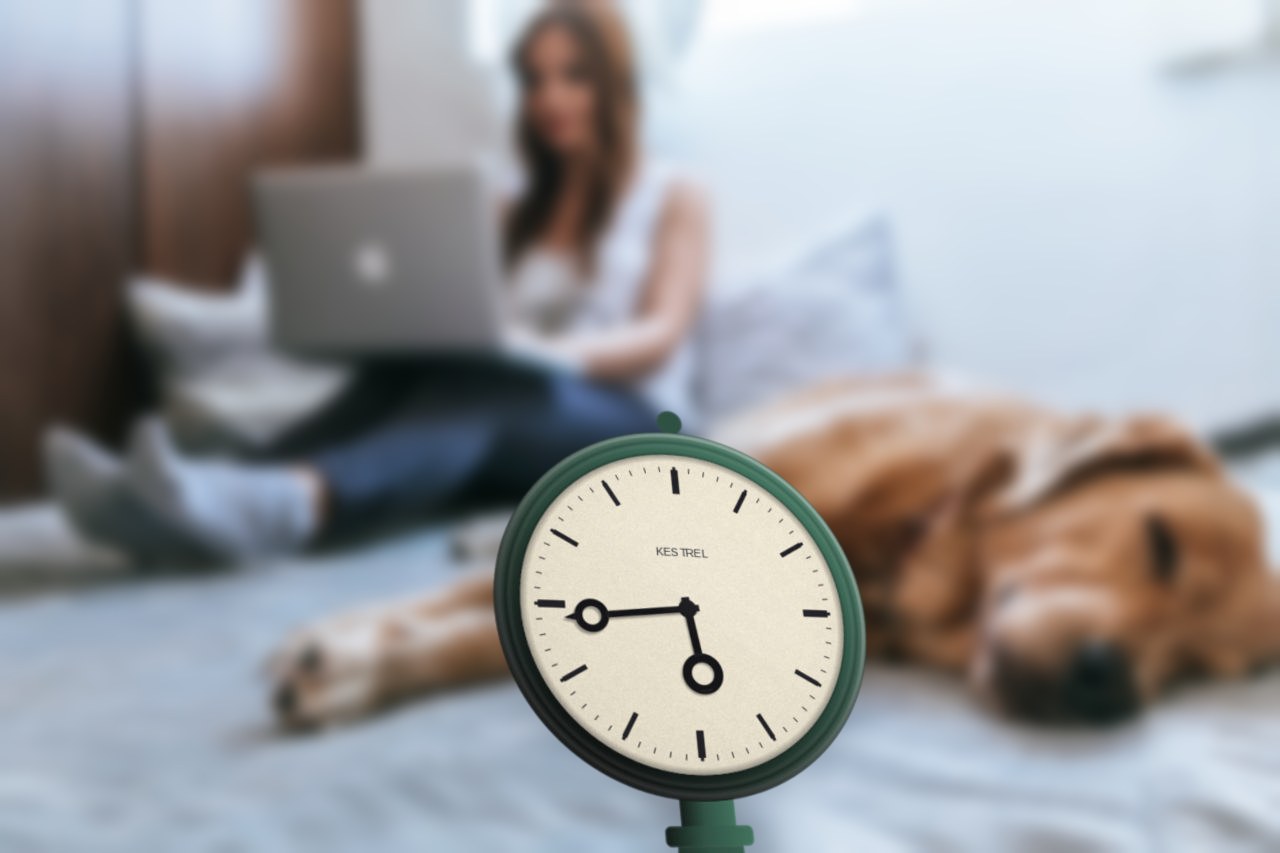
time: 5:44
